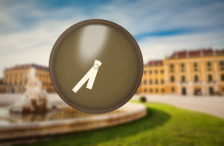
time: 6:37
